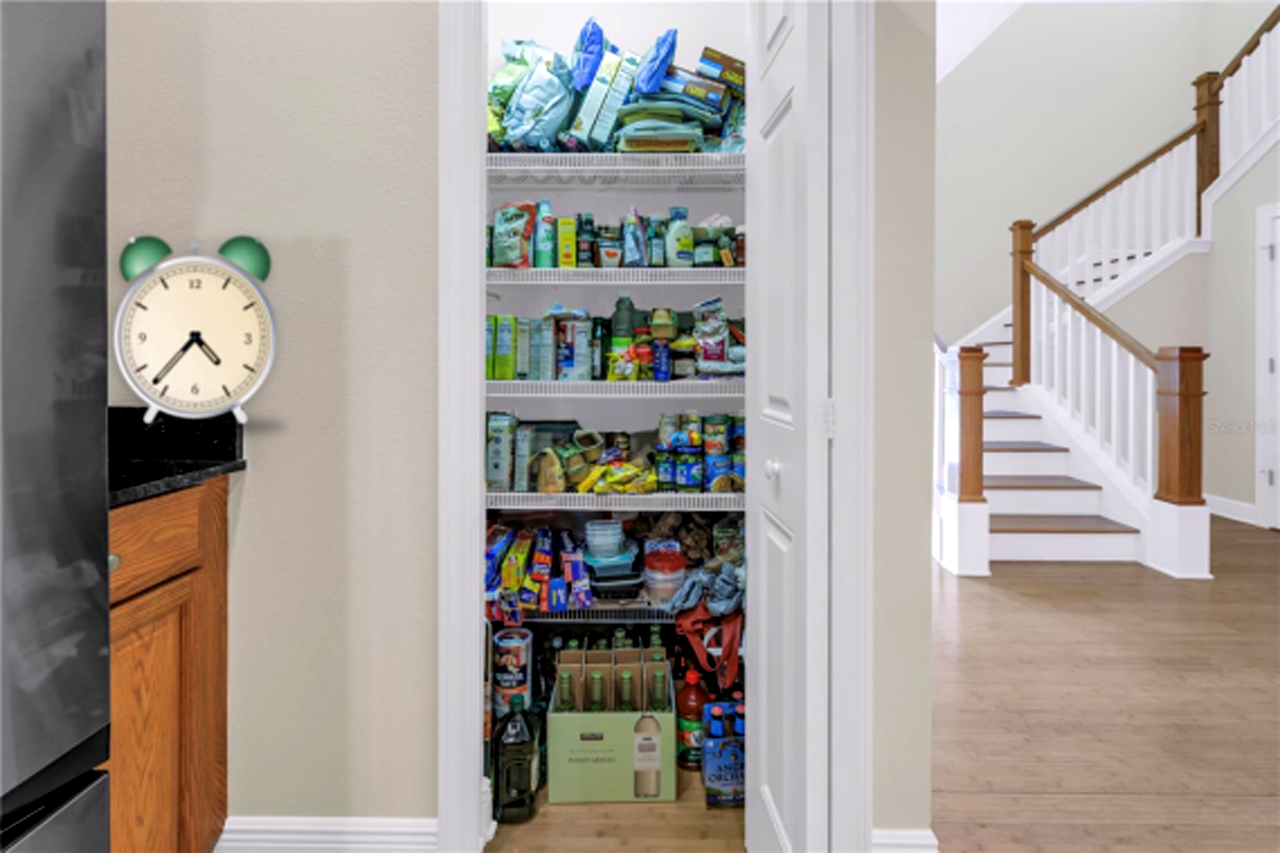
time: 4:37
